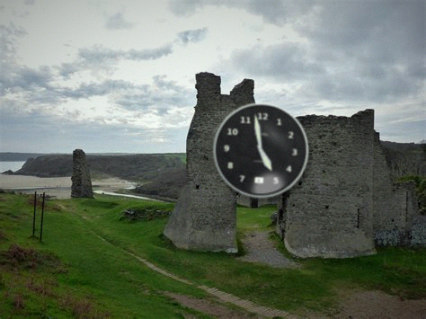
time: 4:58
